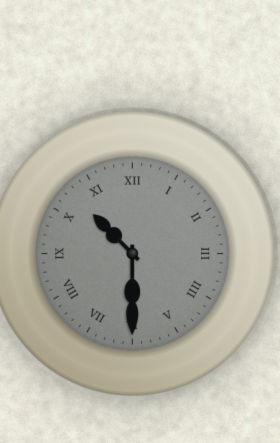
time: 10:30
